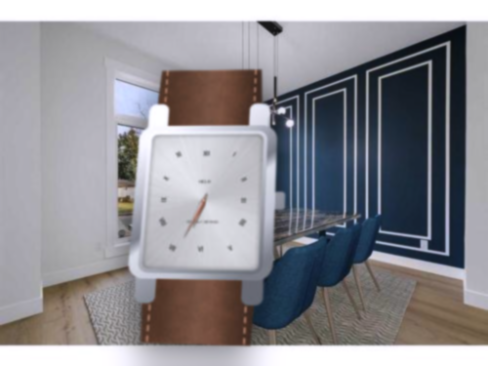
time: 6:34
